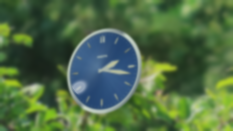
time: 2:17
